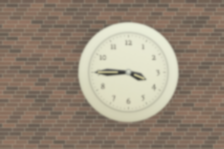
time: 3:45
